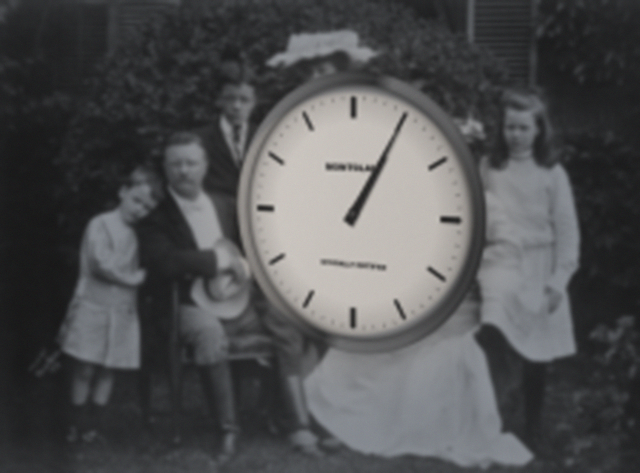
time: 1:05
